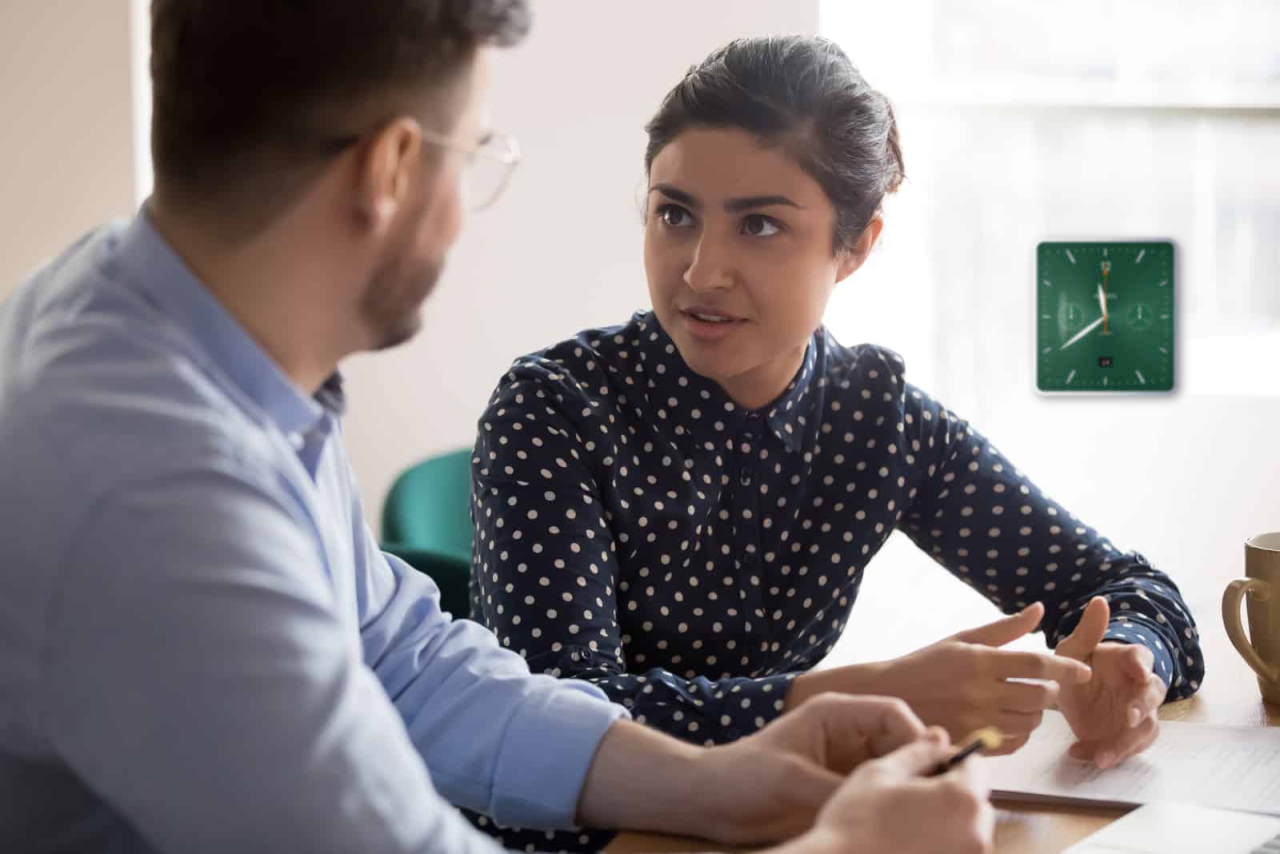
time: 11:39
